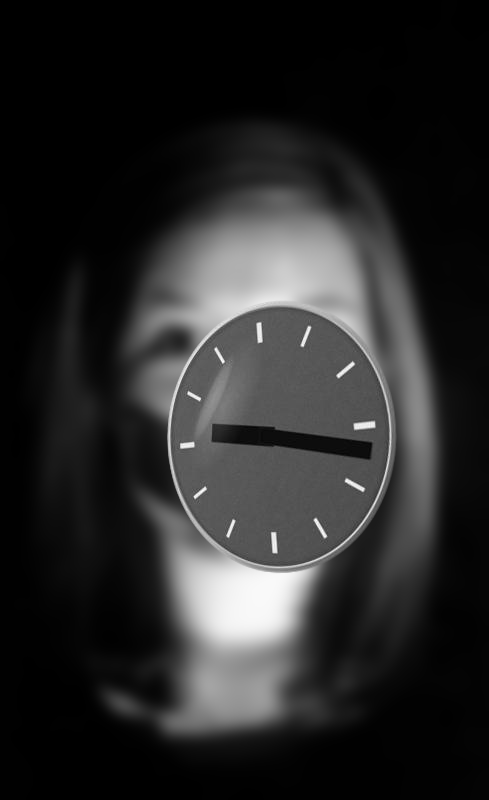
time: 9:17
